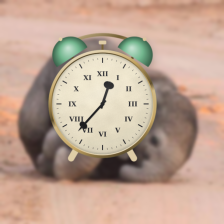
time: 12:37
